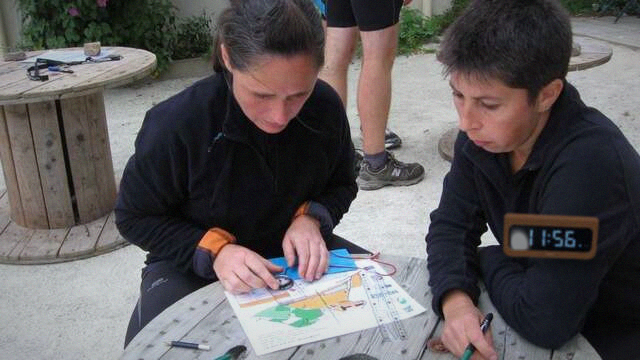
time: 11:56
